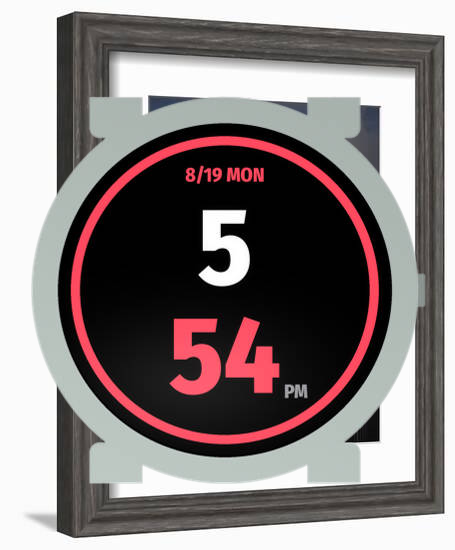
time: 5:54
